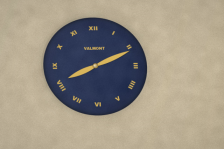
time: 8:11
